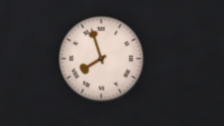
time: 7:57
